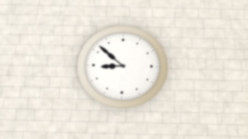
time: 8:52
